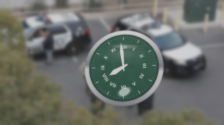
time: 7:59
